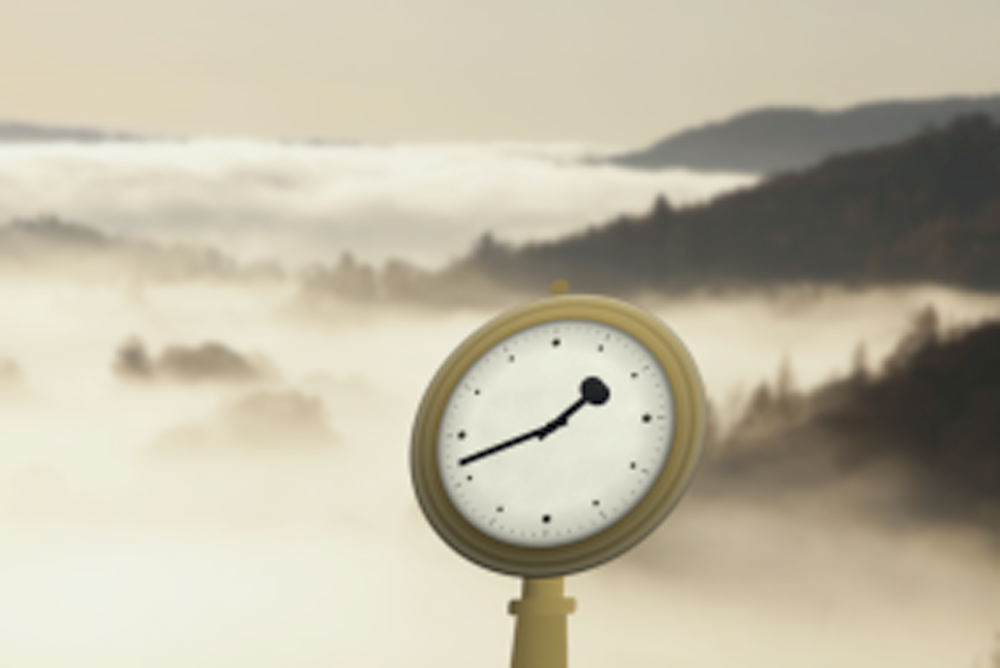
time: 1:42
